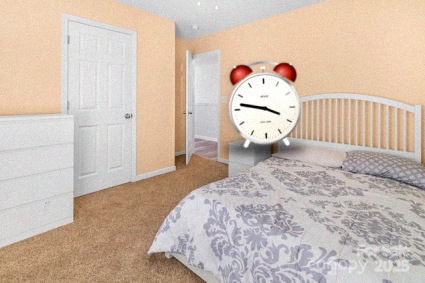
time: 3:47
